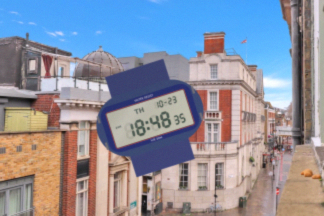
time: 18:48:35
